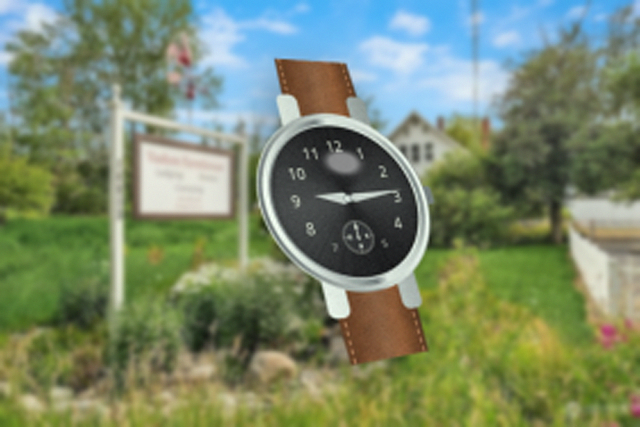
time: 9:14
